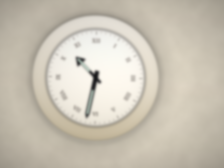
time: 10:32
